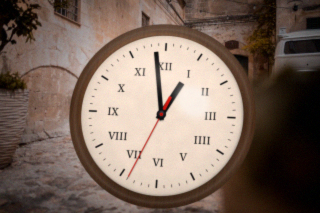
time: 12:58:34
